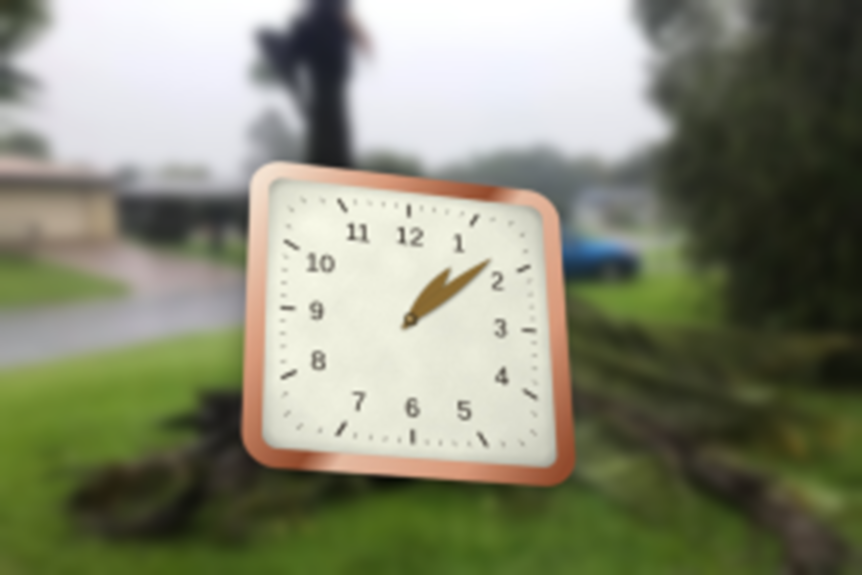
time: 1:08
